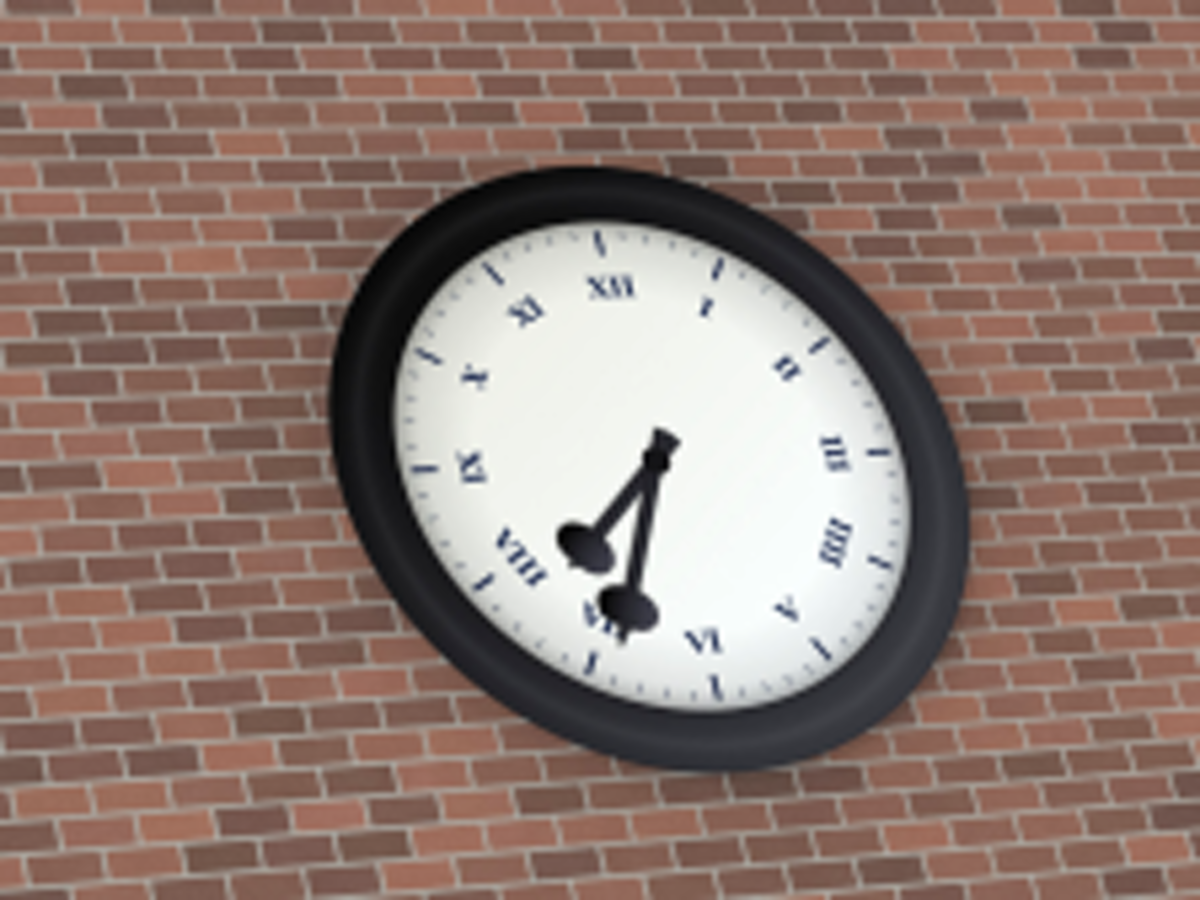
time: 7:34
